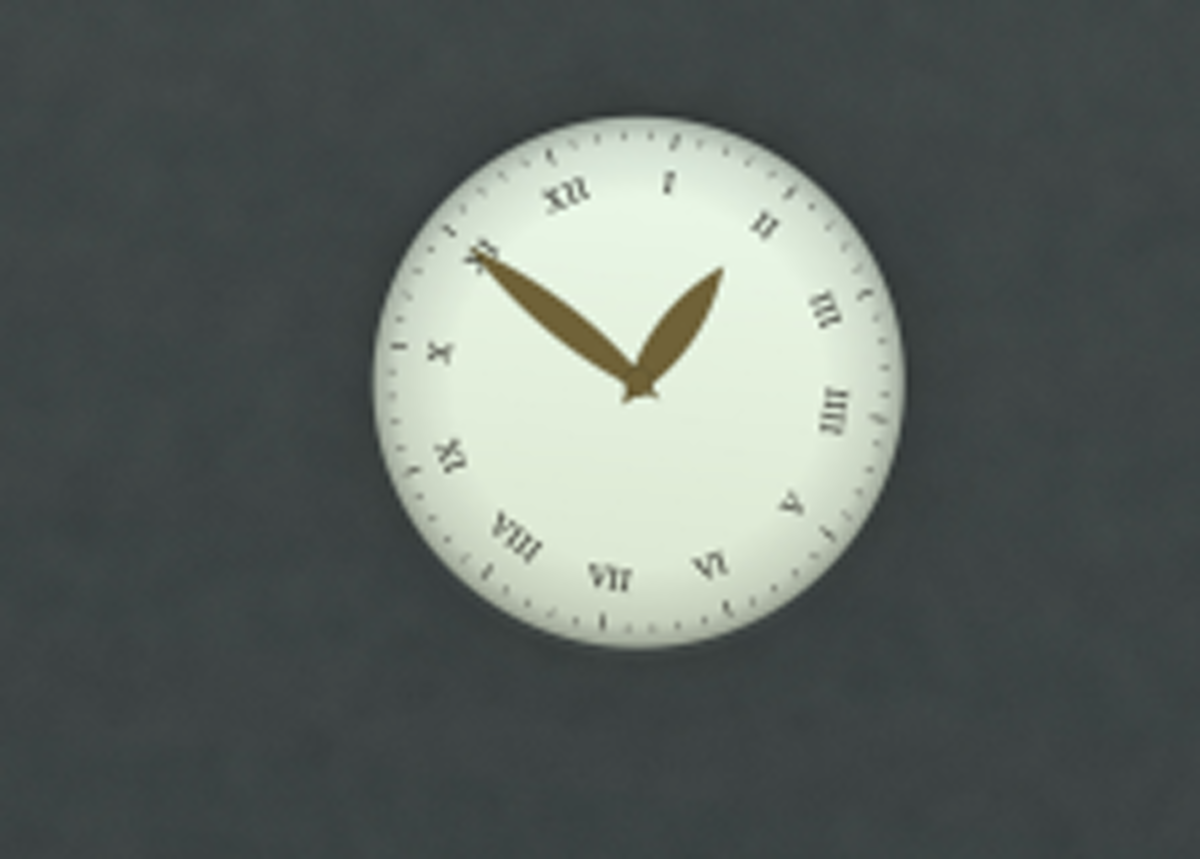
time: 1:55
